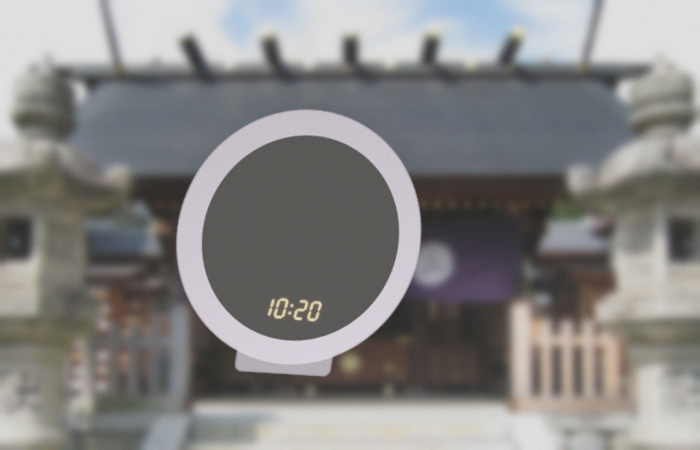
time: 10:20
